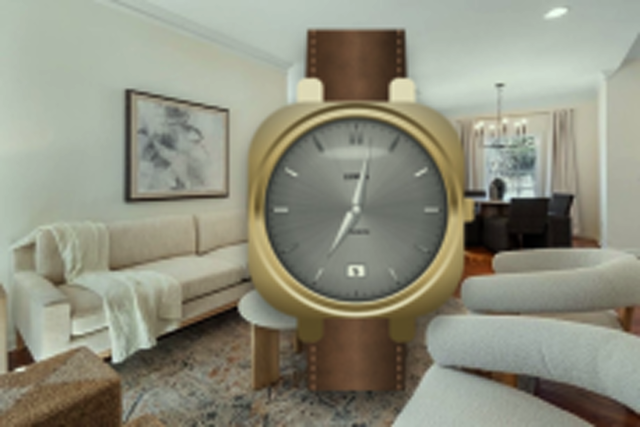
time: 7:02
